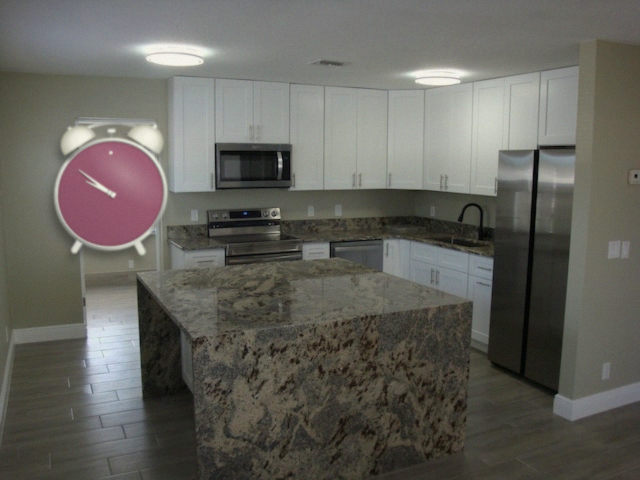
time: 9:51
